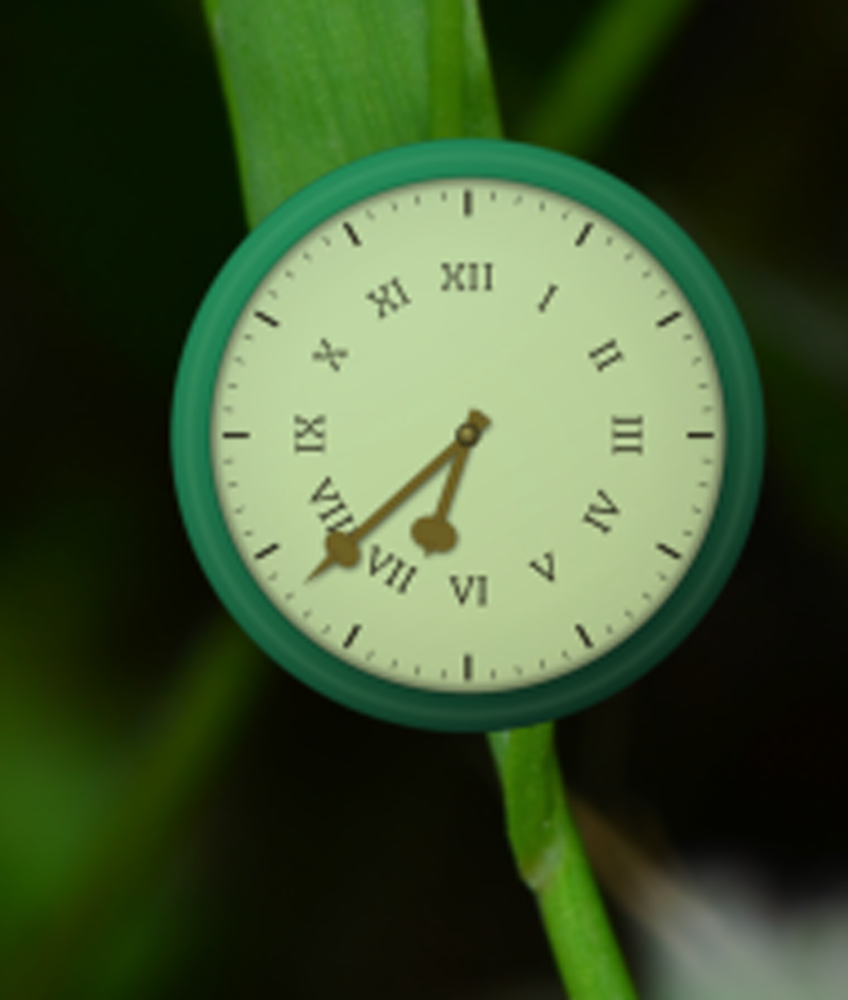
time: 6:38
